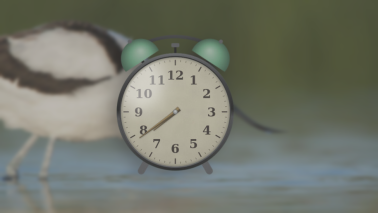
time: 7:39
